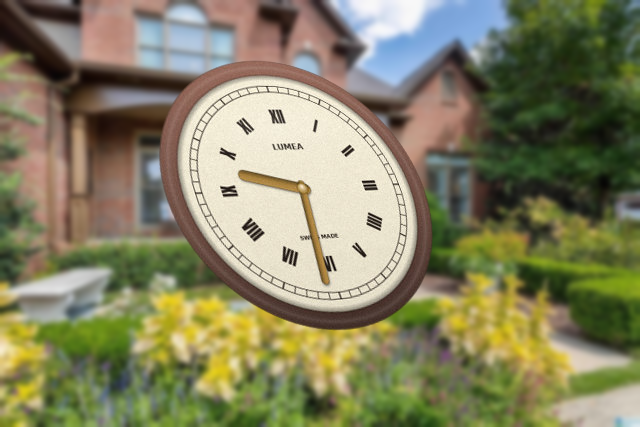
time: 9:31
